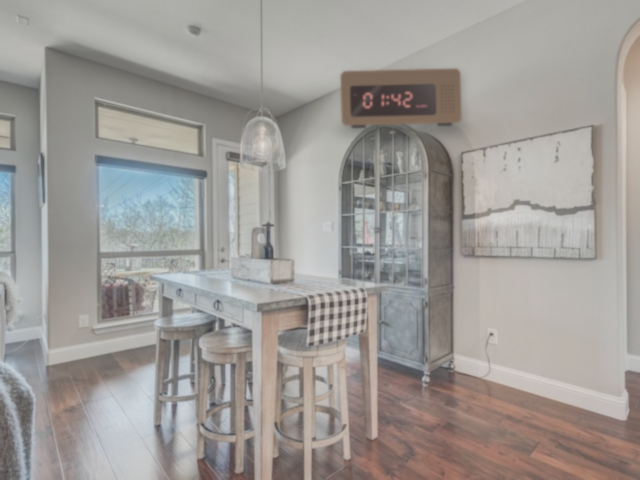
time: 1:42
